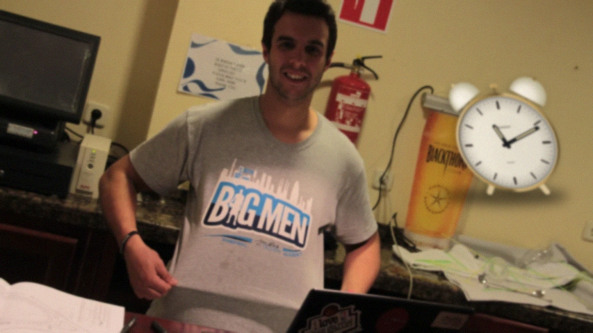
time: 11:11
